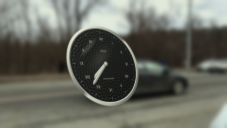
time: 7:37
